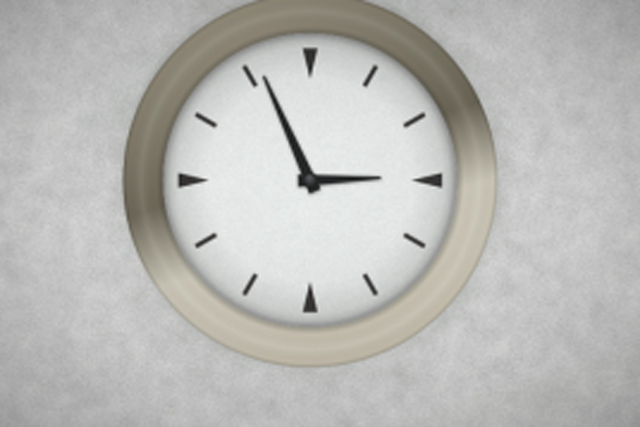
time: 2:56
